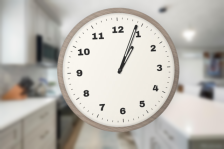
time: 1:04
